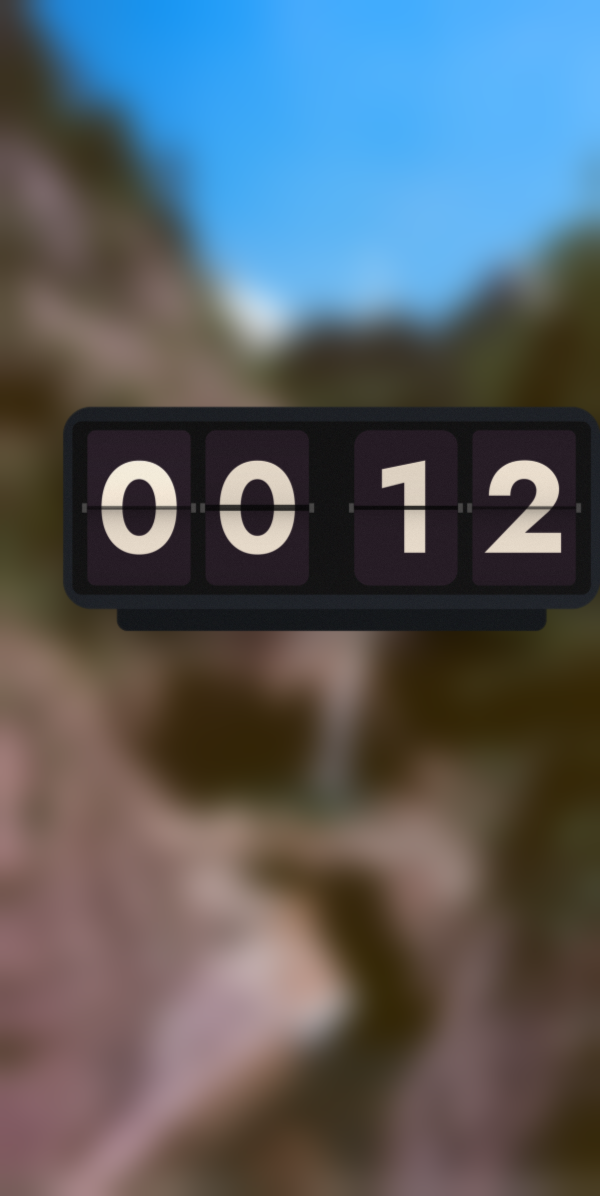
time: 0:12
